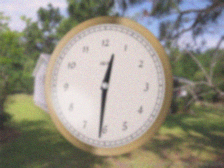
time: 12:31
